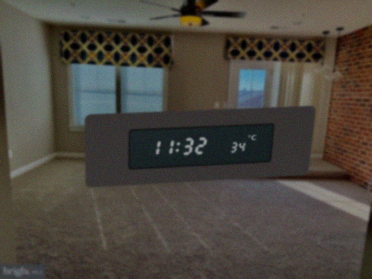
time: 11:32
